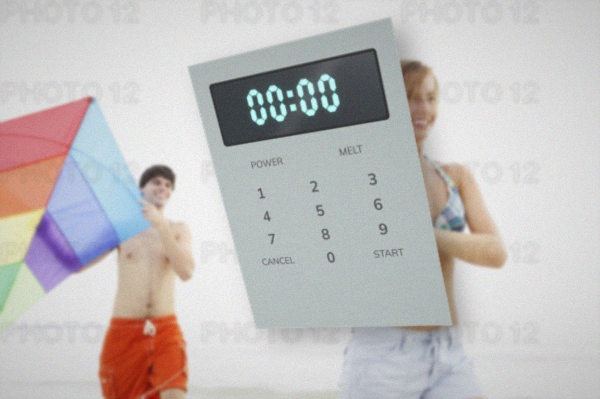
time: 0:00
